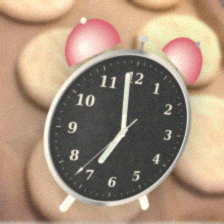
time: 6:58:37
